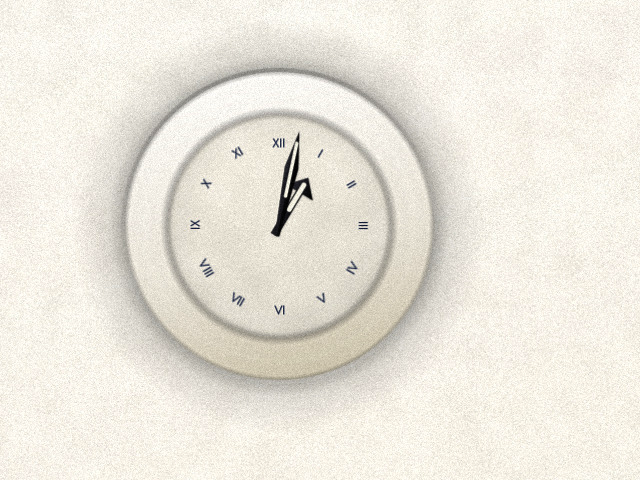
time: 1:02
